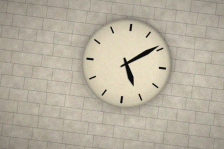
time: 5:09
